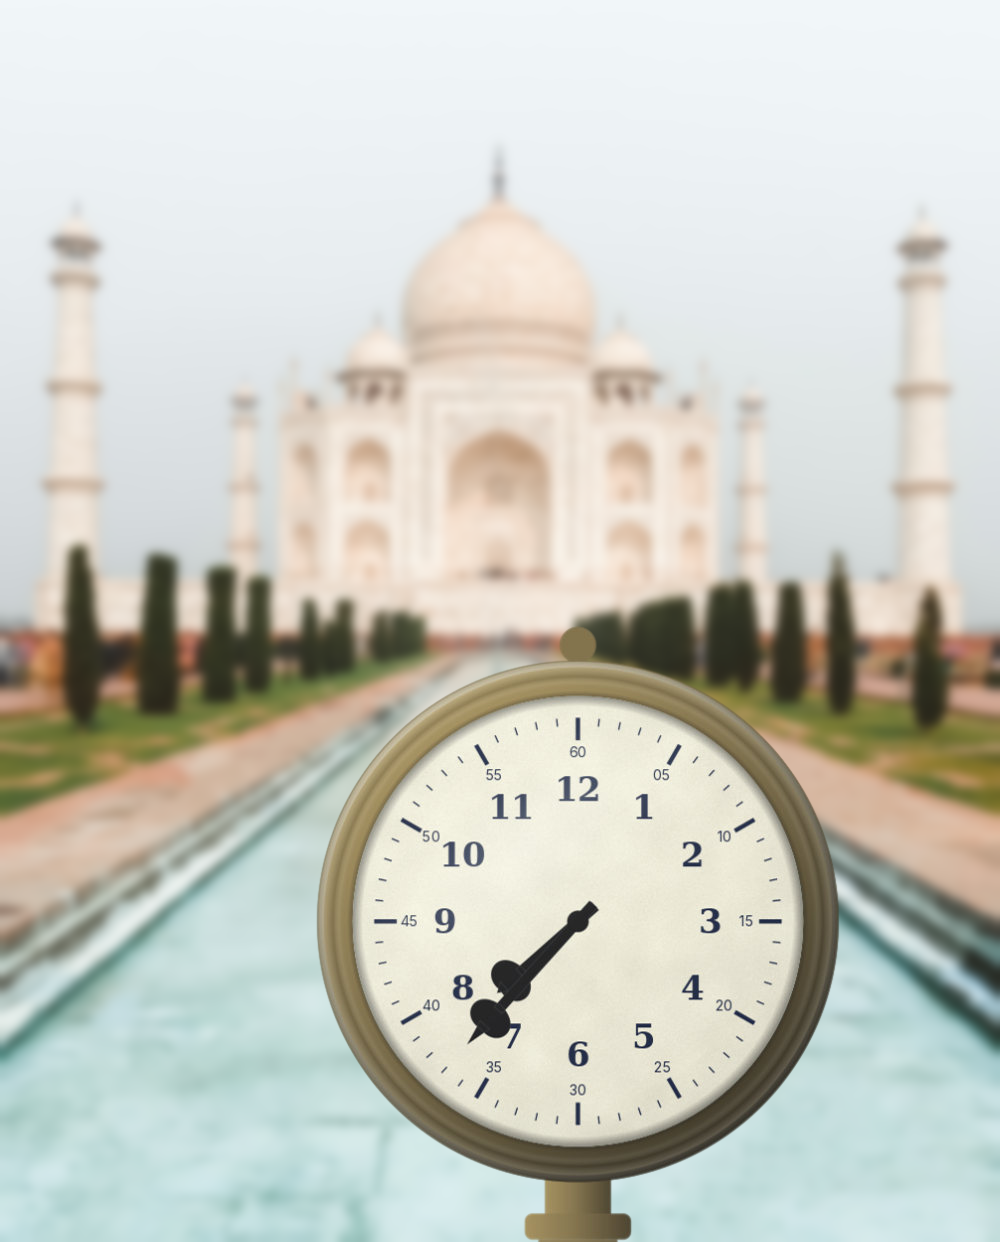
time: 7:37
